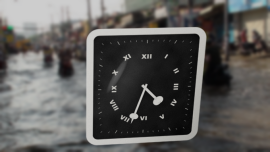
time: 4:33
